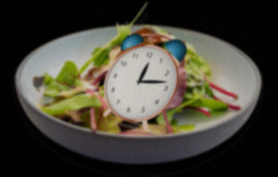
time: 12:13
